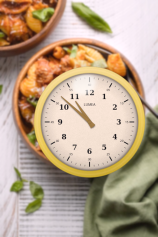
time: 10:52
